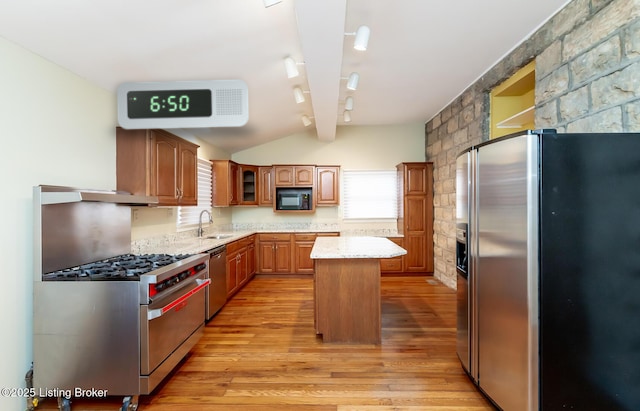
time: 6:50
